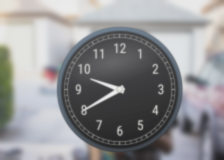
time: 9:40
